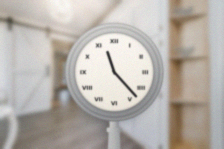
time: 11:23
